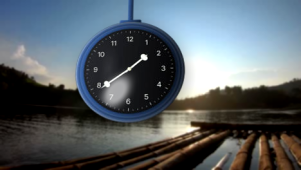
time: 1:39
